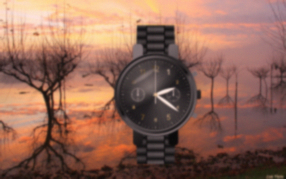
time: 2:21
